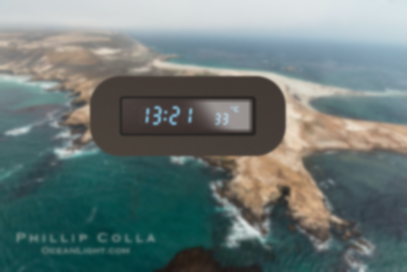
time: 13:21
